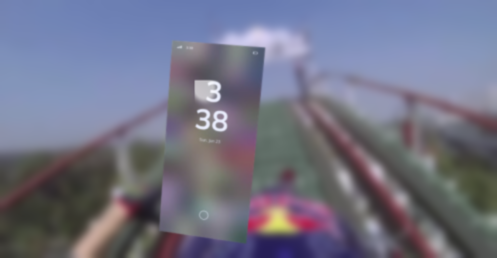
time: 3:38
